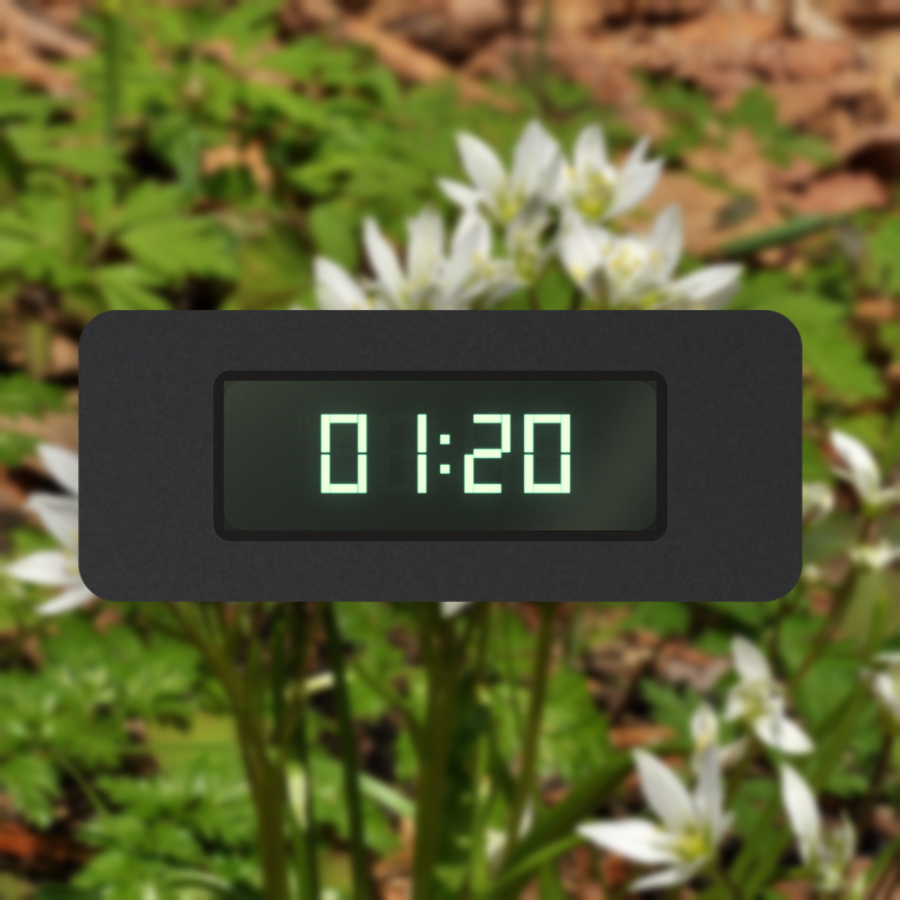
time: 1:20
